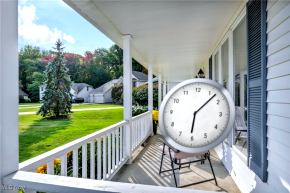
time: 6:07
